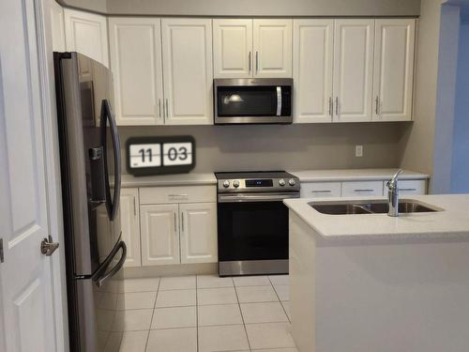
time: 11:03
